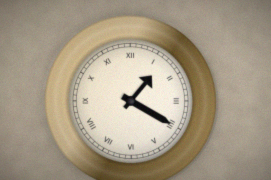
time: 1:20
